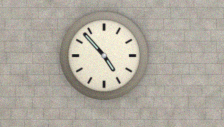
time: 4:53
